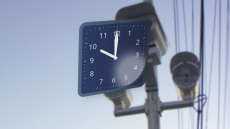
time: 10:00
